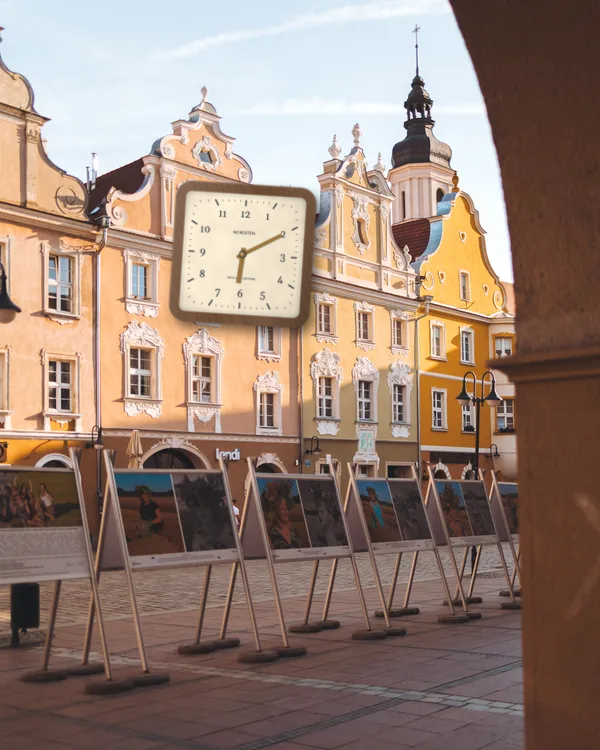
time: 6:10
